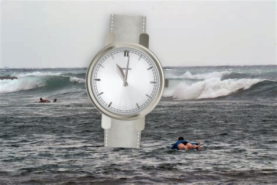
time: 11:01
